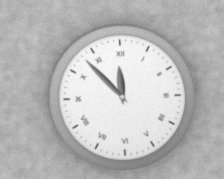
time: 11:53
